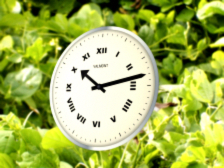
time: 10:13
